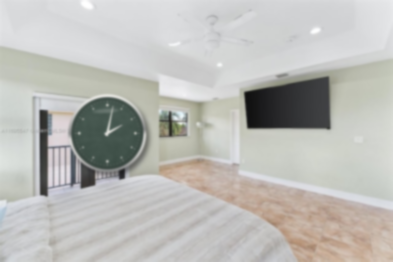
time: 2:02
